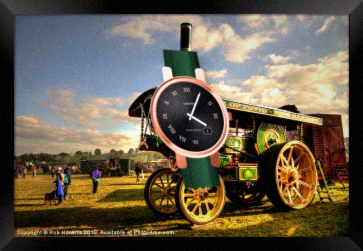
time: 4:05
